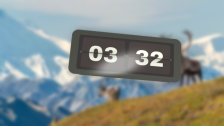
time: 3:32
